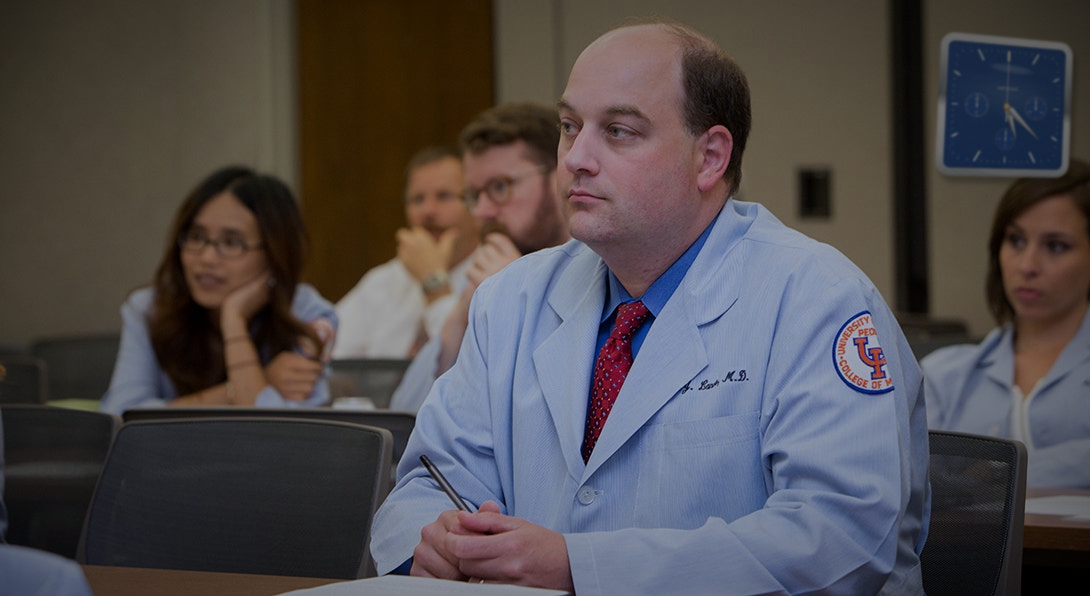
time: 5:22
